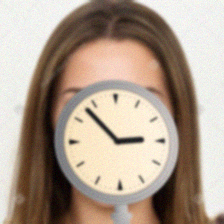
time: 2:53
